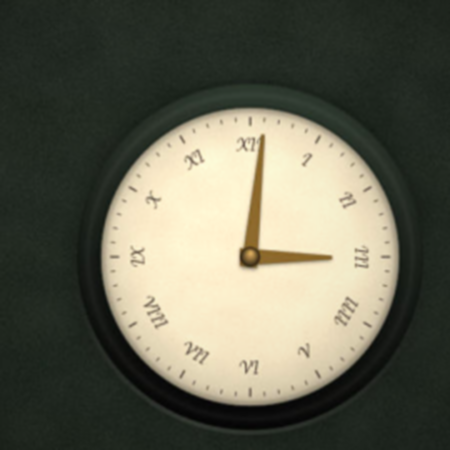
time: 3:01
